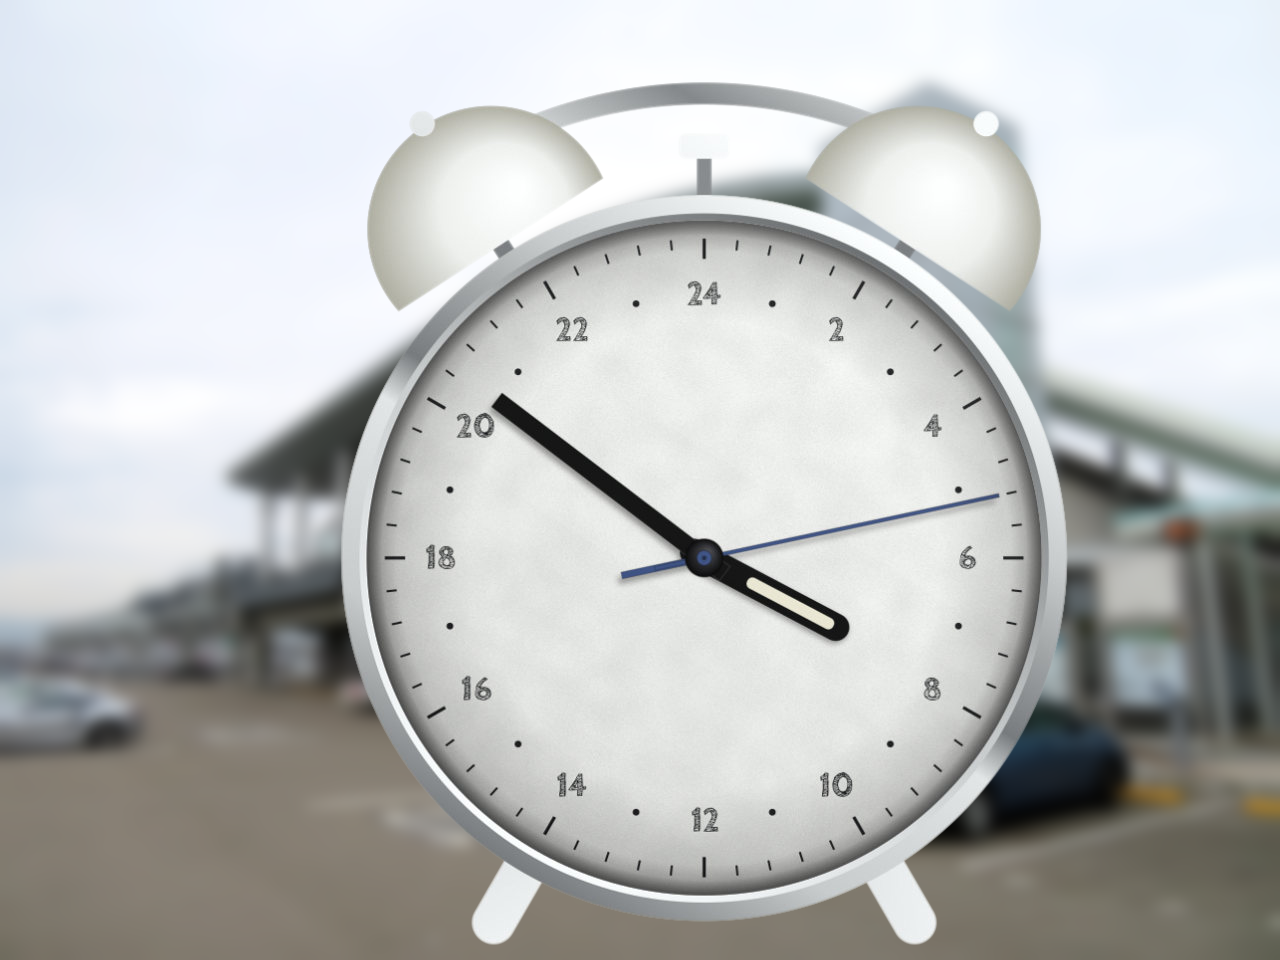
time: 7:51:13
